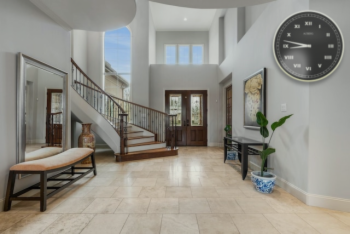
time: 8:47
